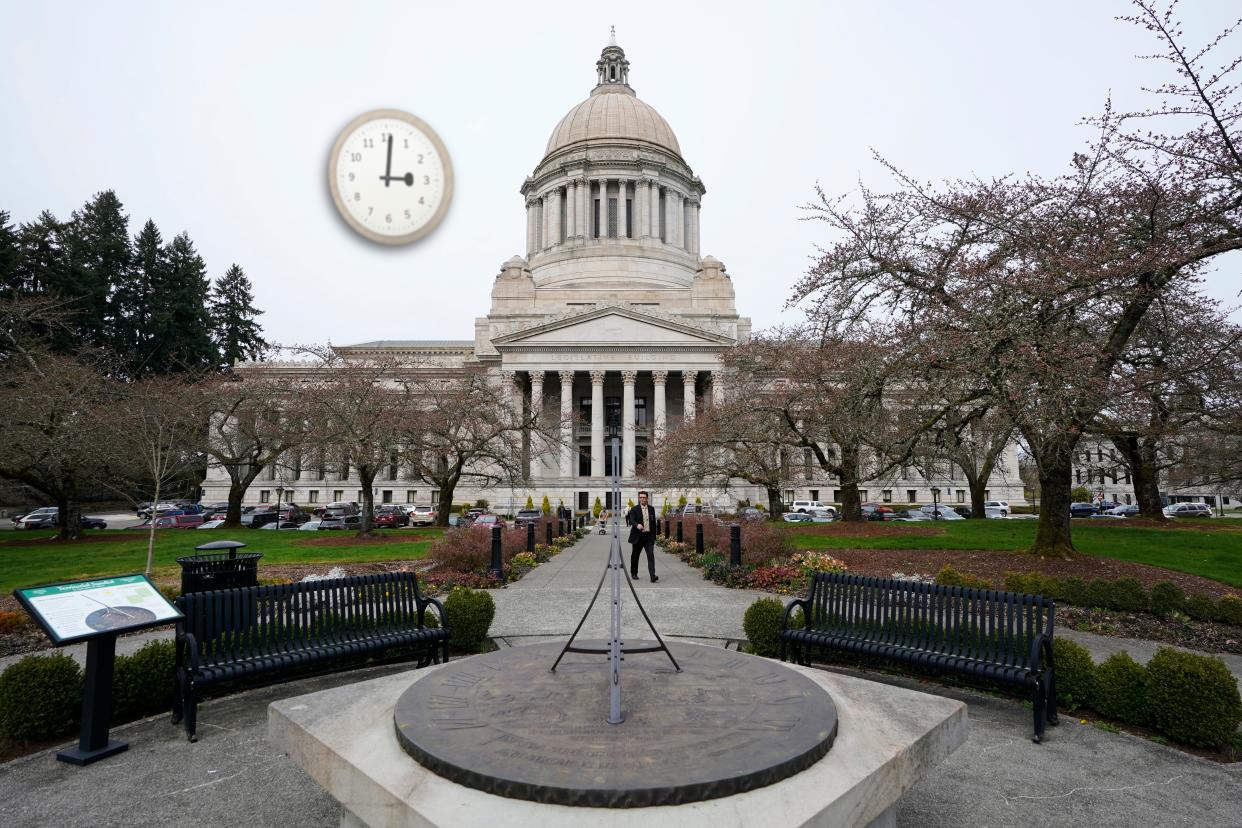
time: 3:01
